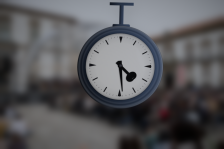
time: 4:29
